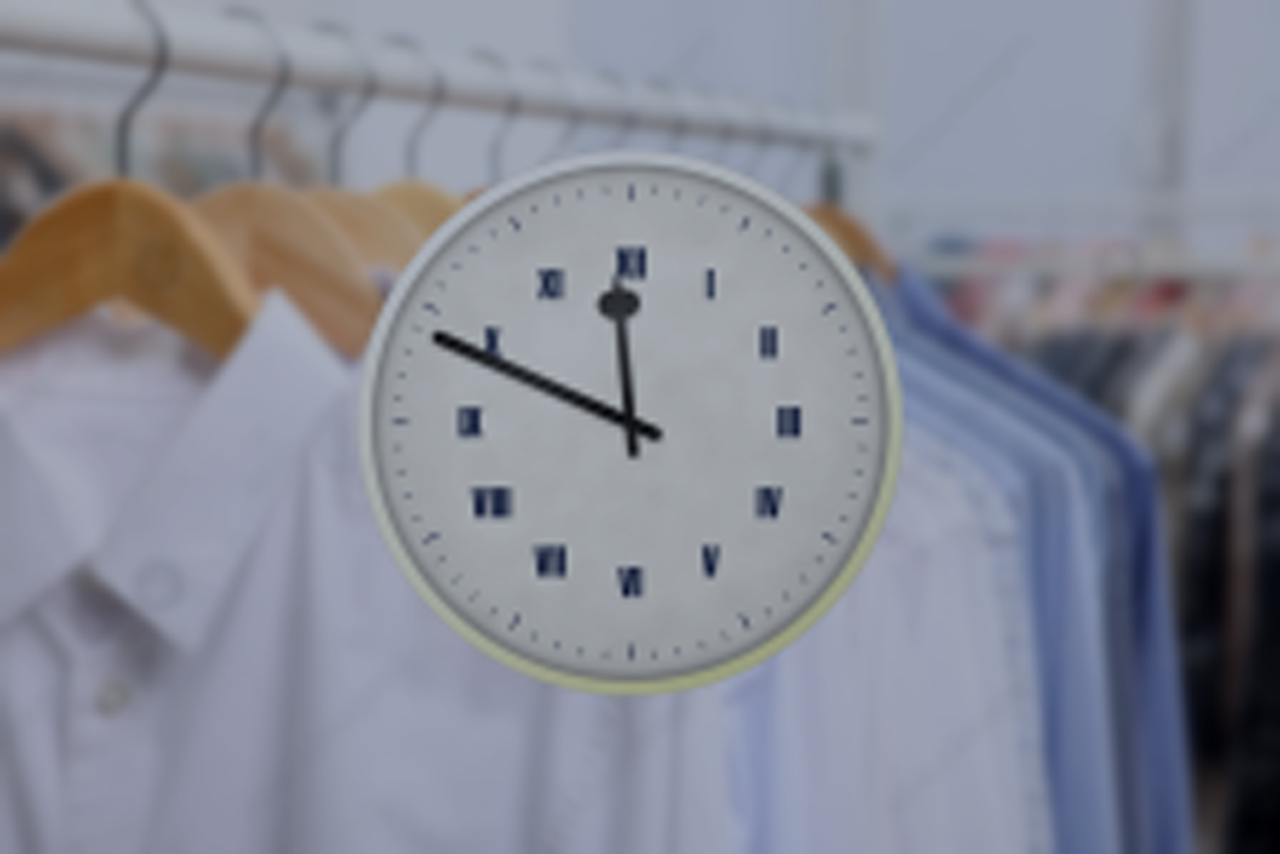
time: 11:49
